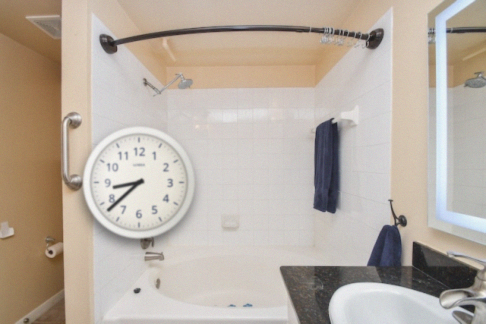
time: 8:38
